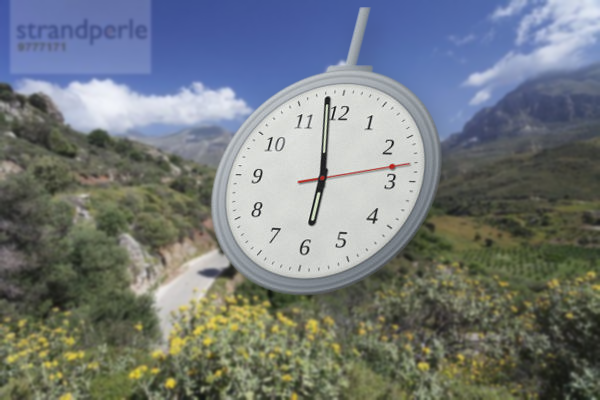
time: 5:58:13
